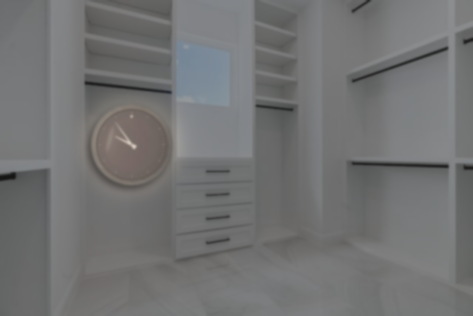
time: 9:54
